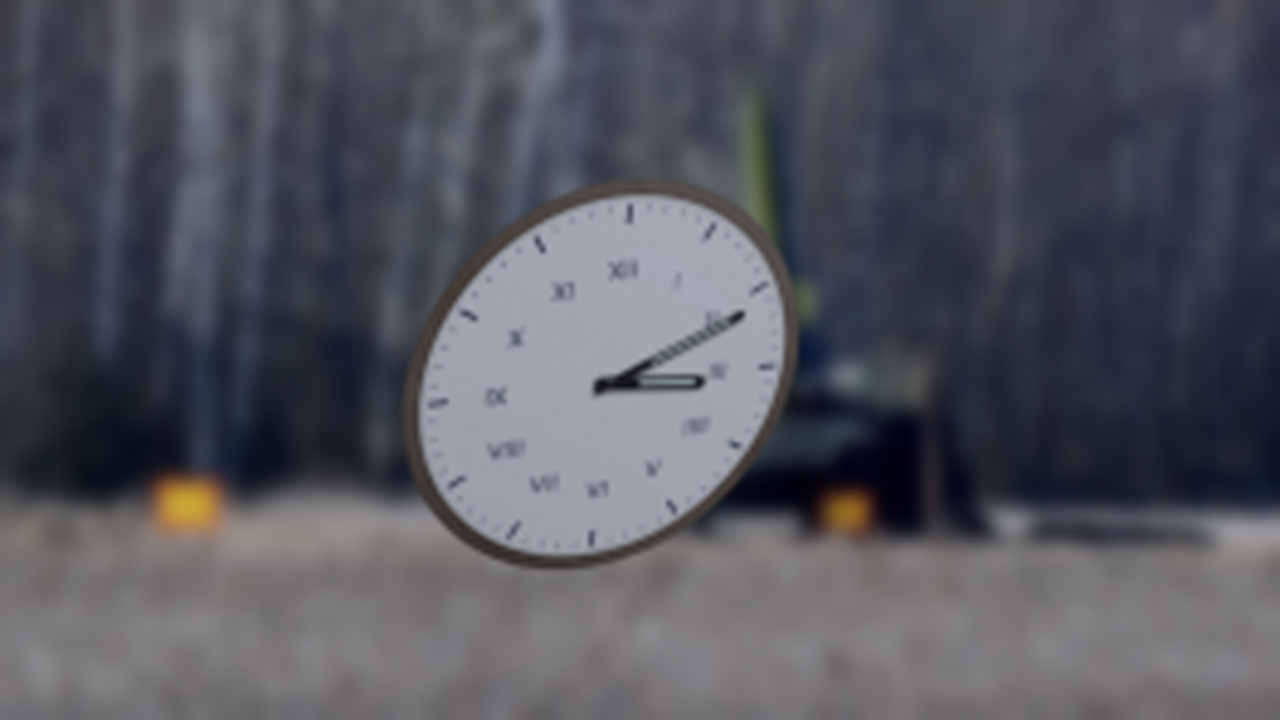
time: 3:11
